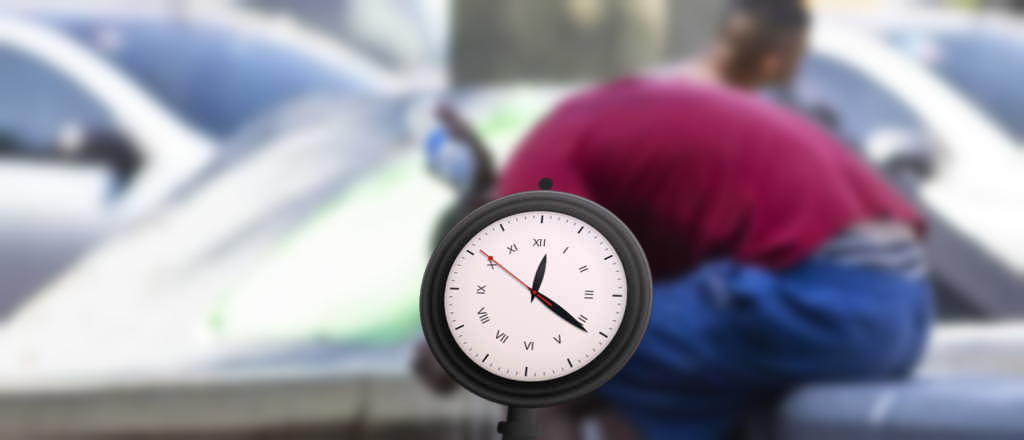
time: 12:20:51
